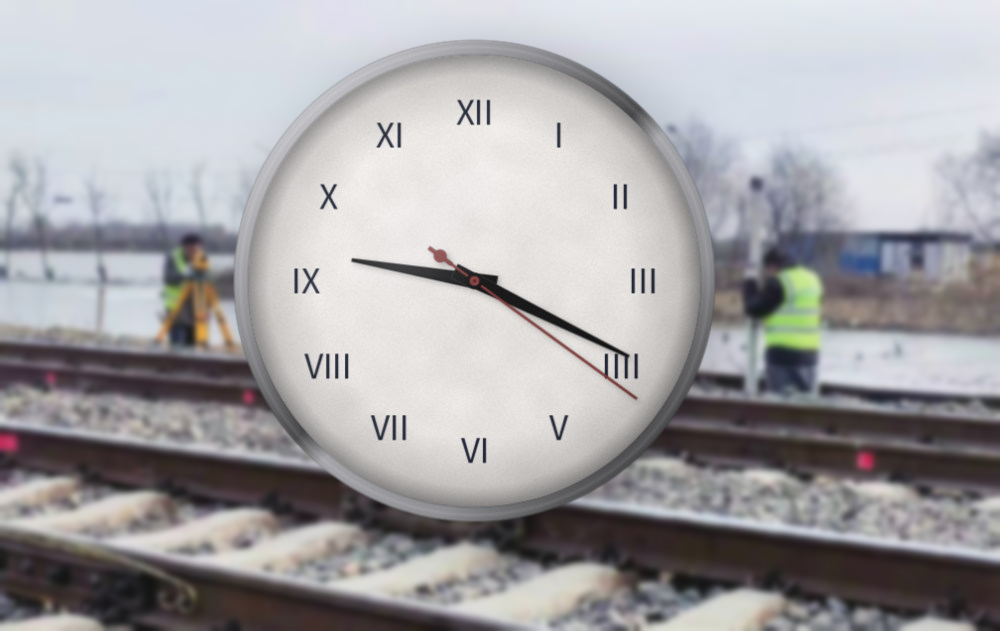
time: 9:19:21
